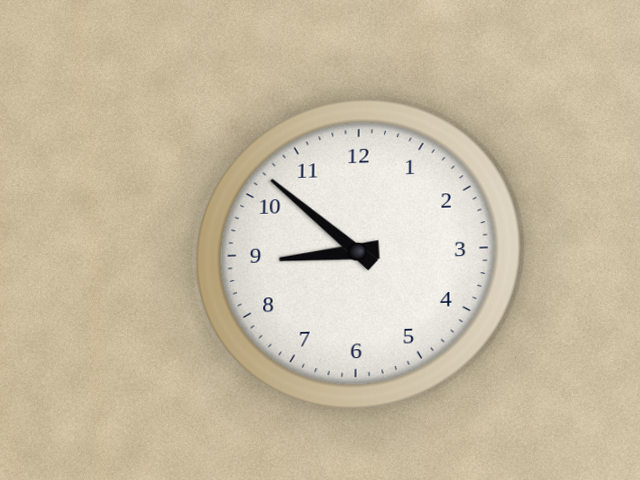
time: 8:52
